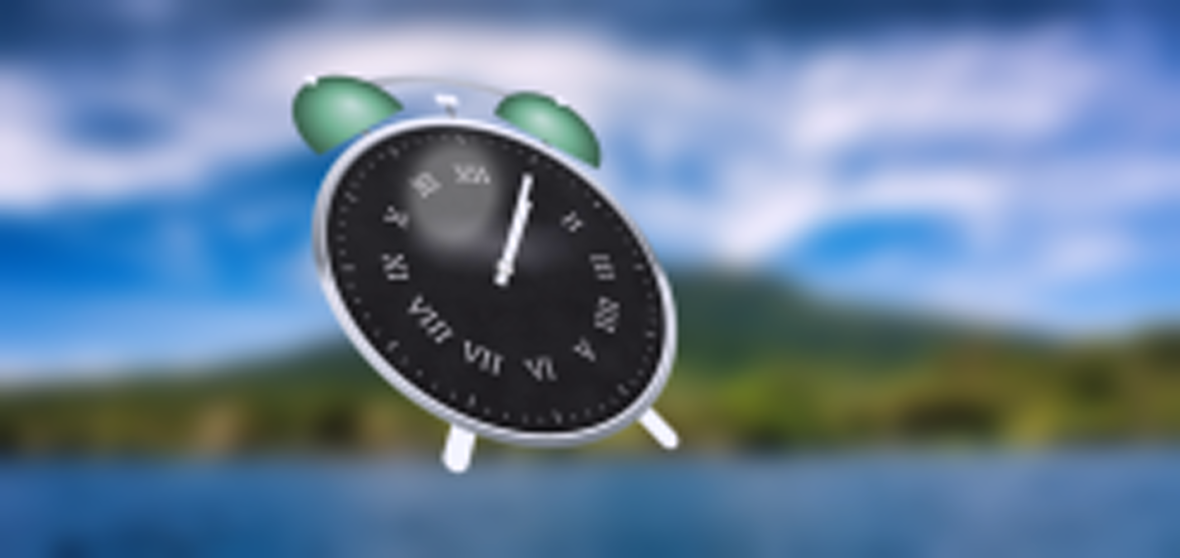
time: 1:05
